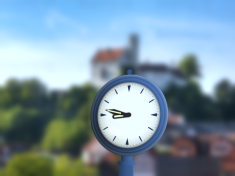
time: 8:47
